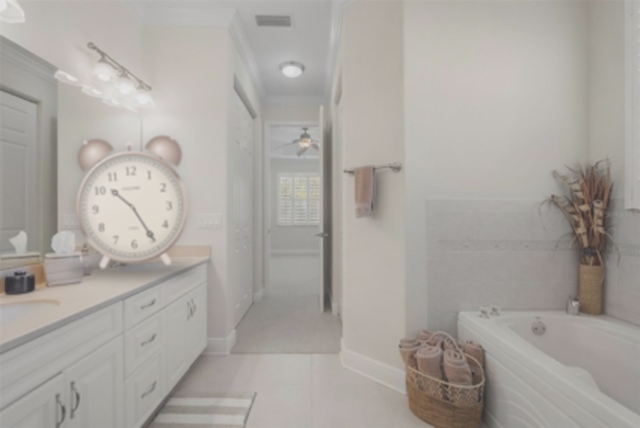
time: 10:25
